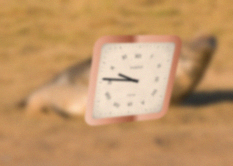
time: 9:46
